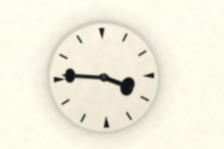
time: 3:46
